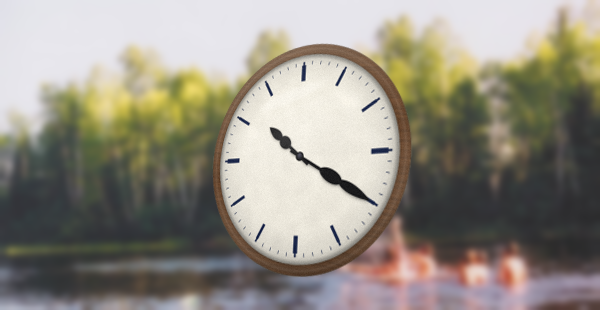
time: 10:20
